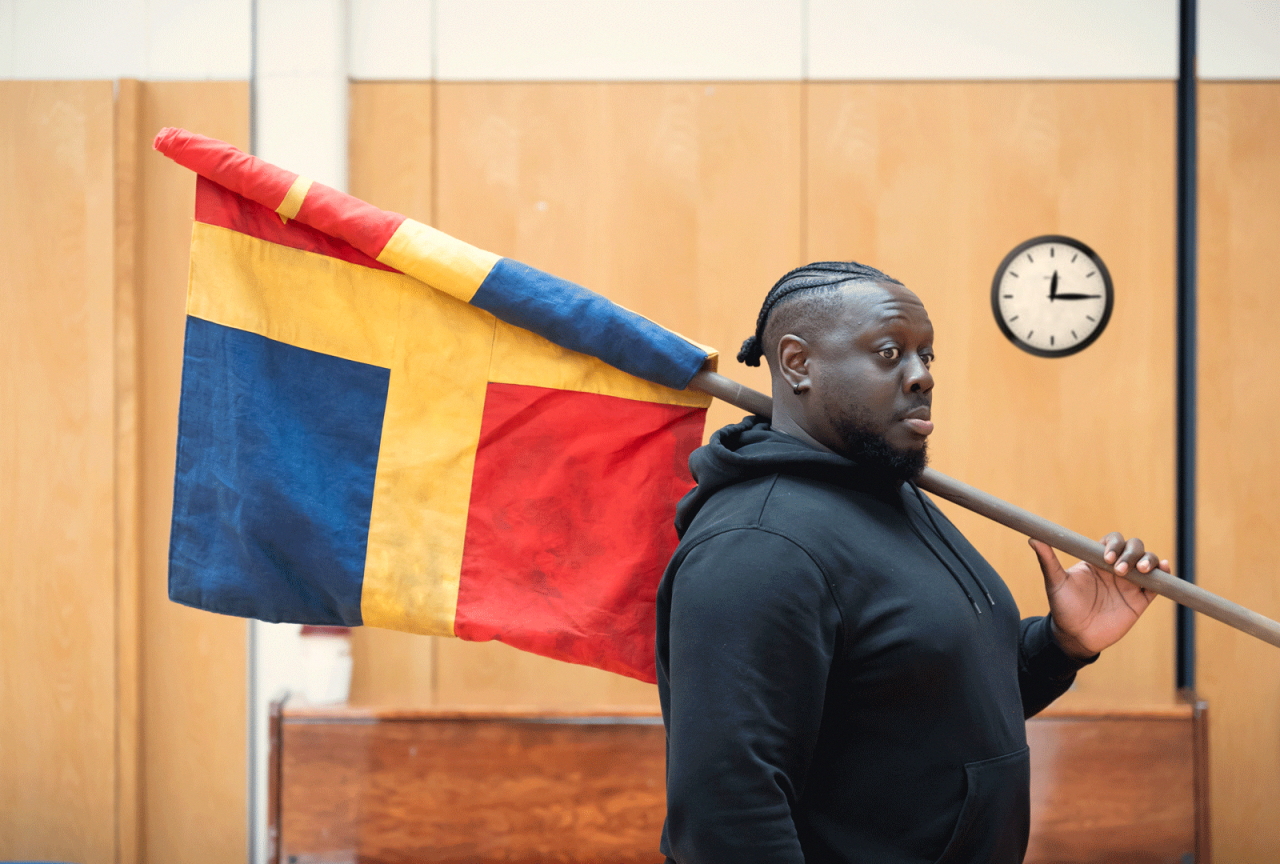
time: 12:15
